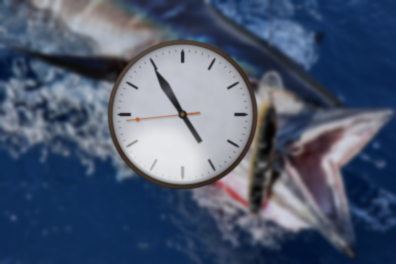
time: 4:54:44
